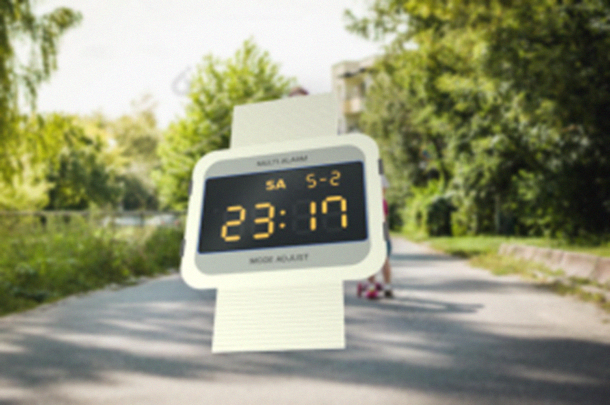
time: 23:17
